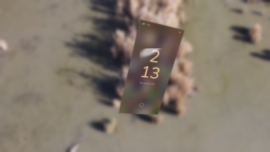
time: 2:13
